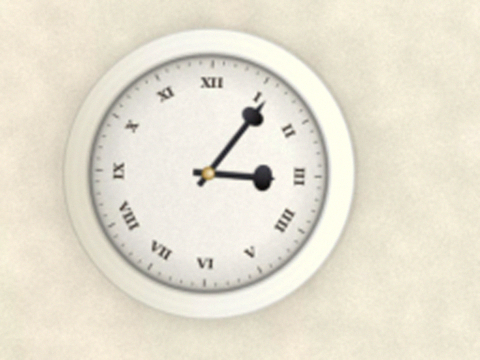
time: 3:06
